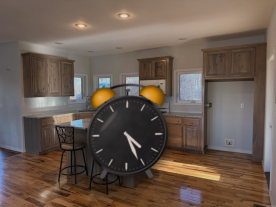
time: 4:26
